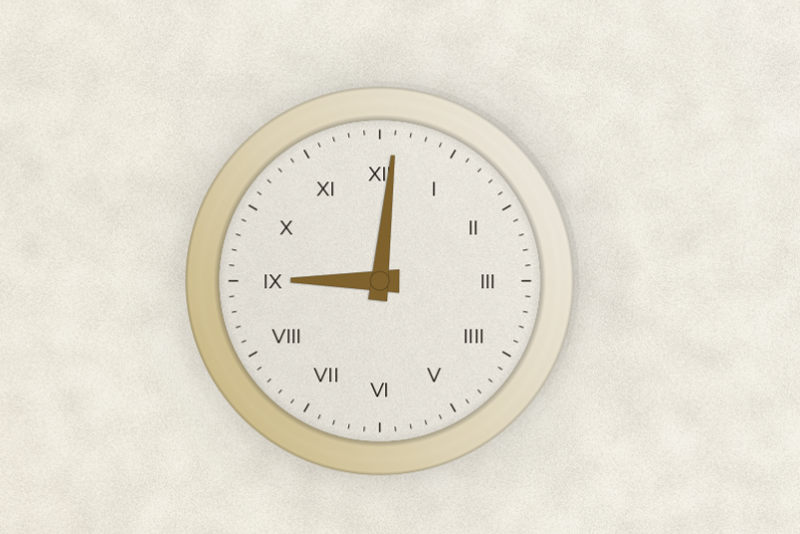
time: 9:01
